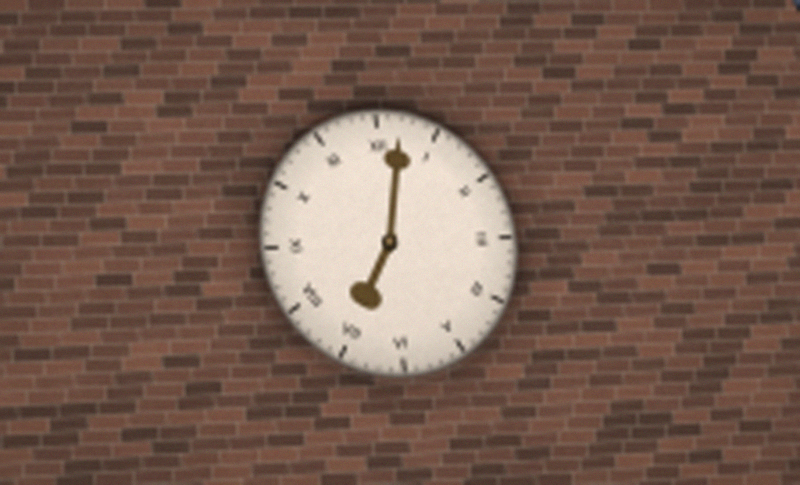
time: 7:02
